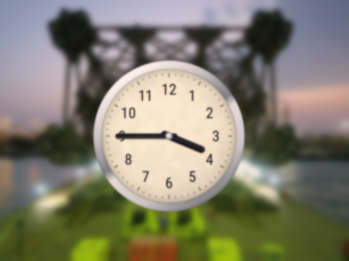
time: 3:45
